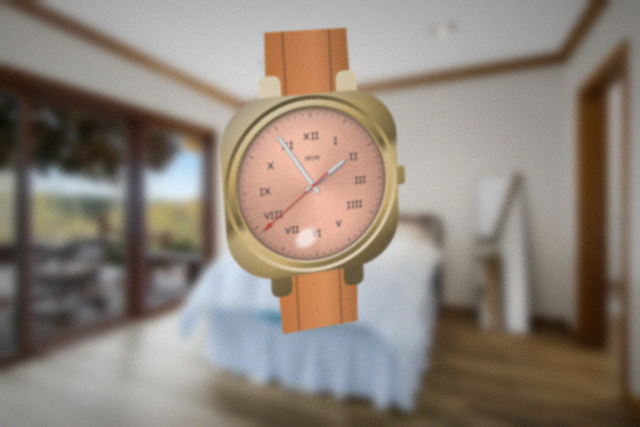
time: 1:54:39
